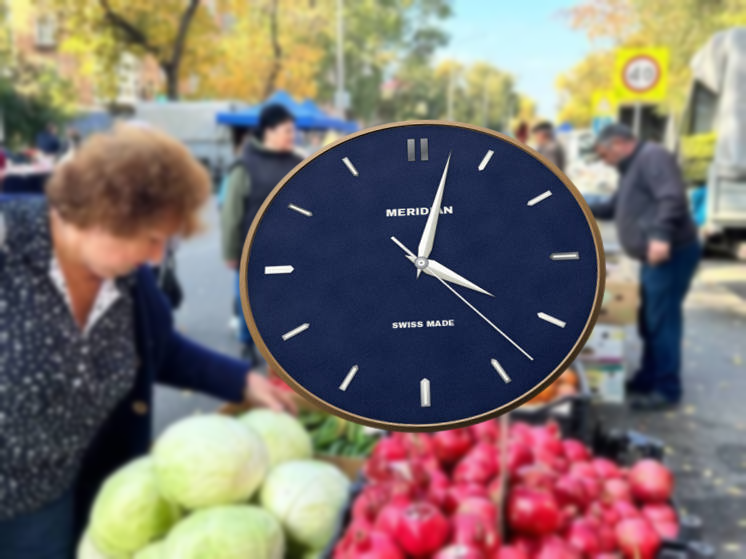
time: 4:02:23
